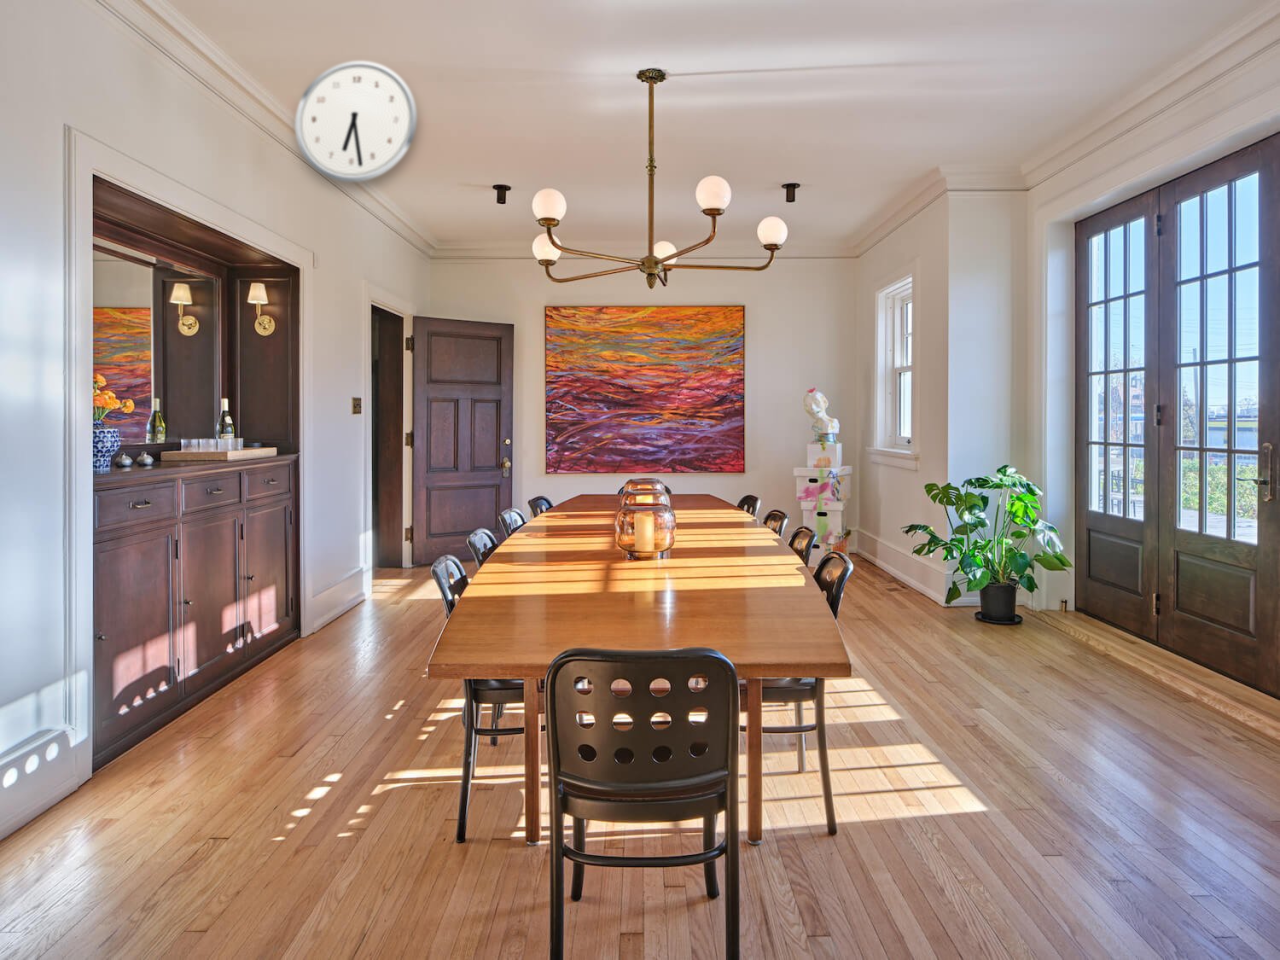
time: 6:28
